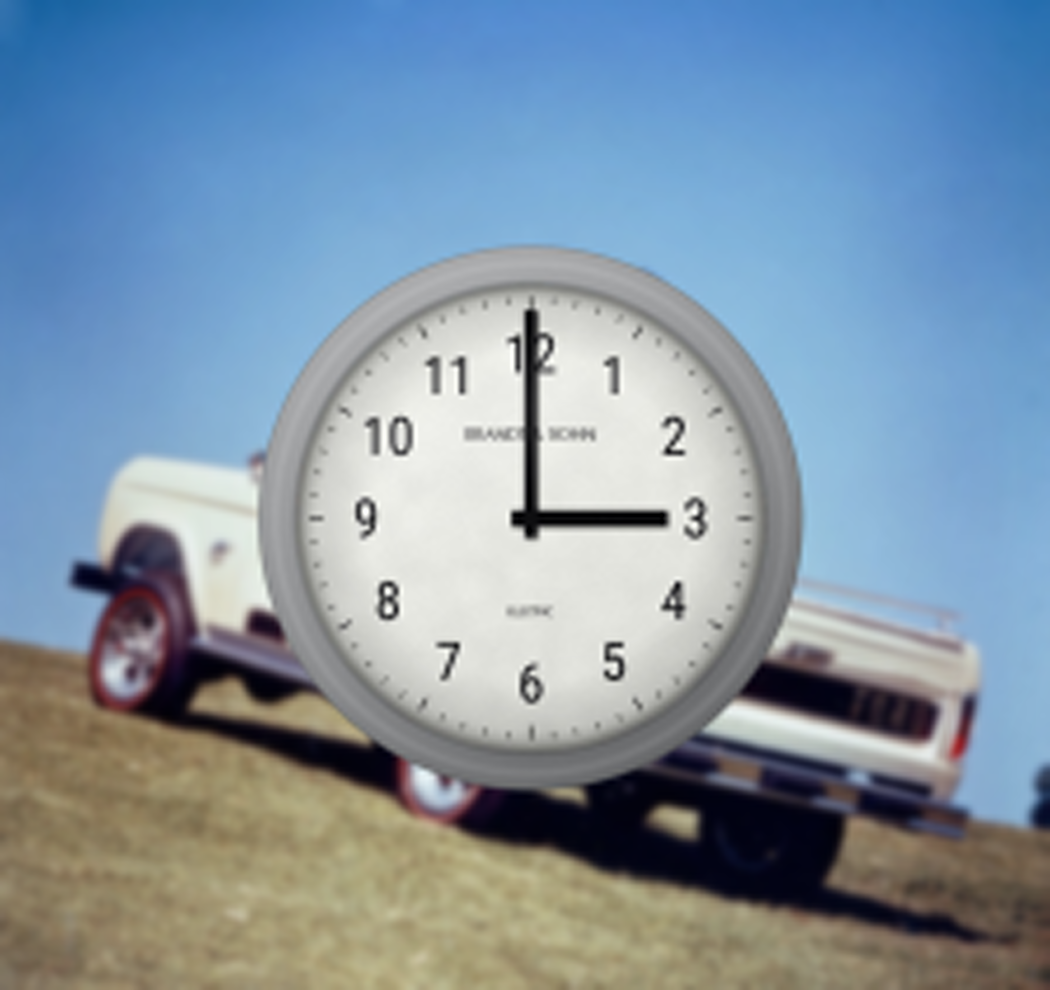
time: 3:00
